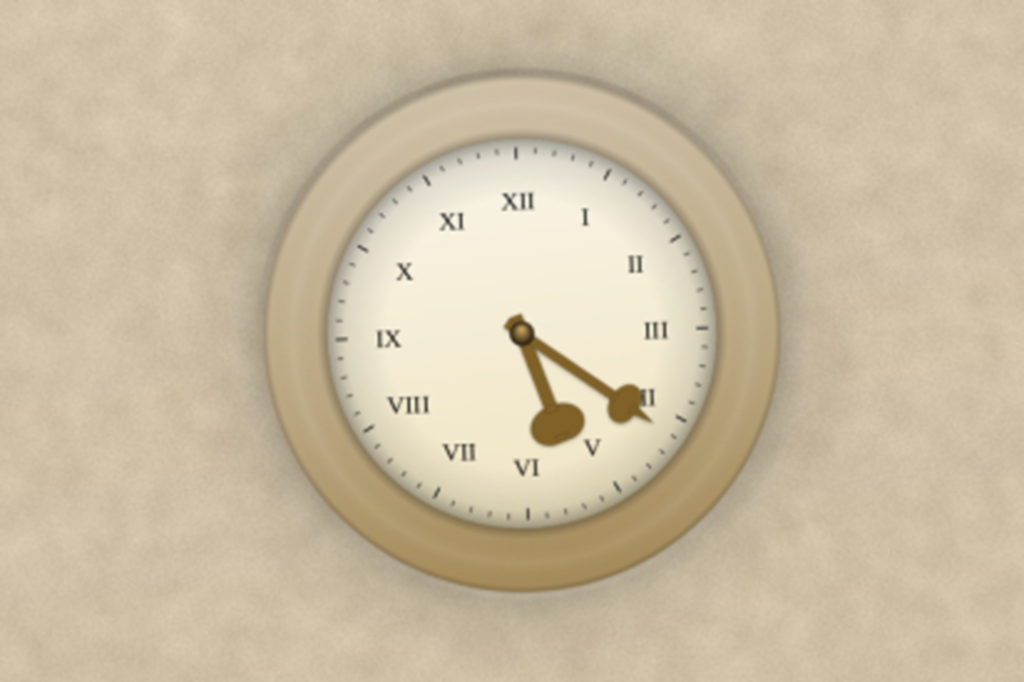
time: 5:21
